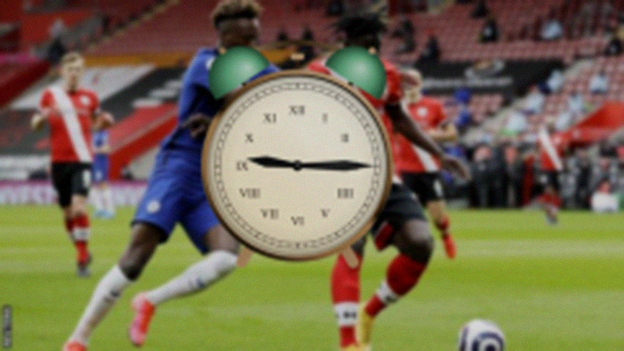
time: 9:15
